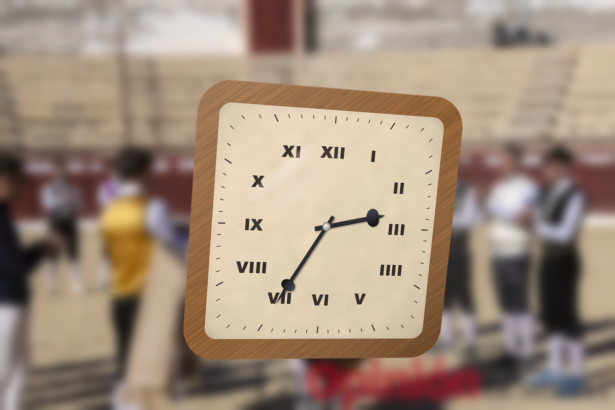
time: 2:35
